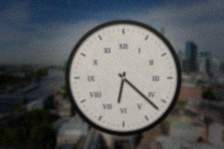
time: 6:22
